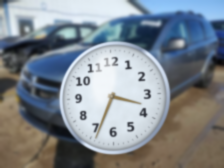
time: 3:34
